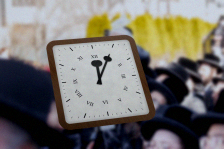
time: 12:05
